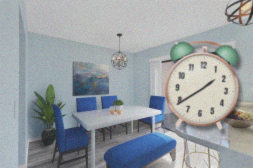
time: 1:39
